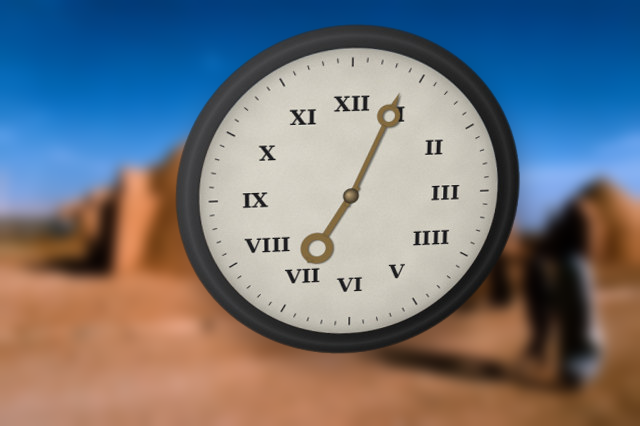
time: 7:04
